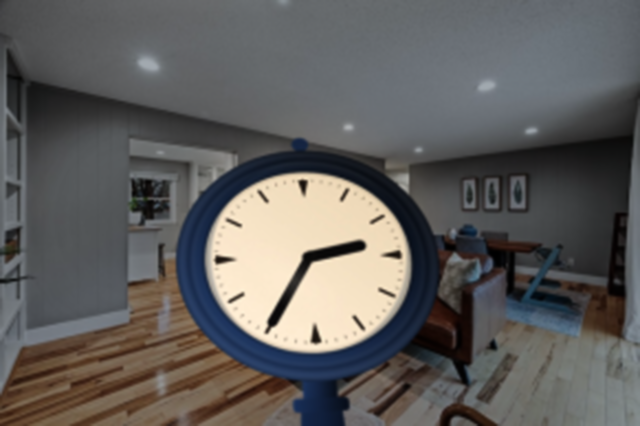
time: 2:35
